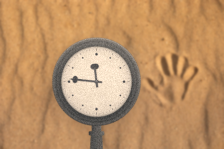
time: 11:46
